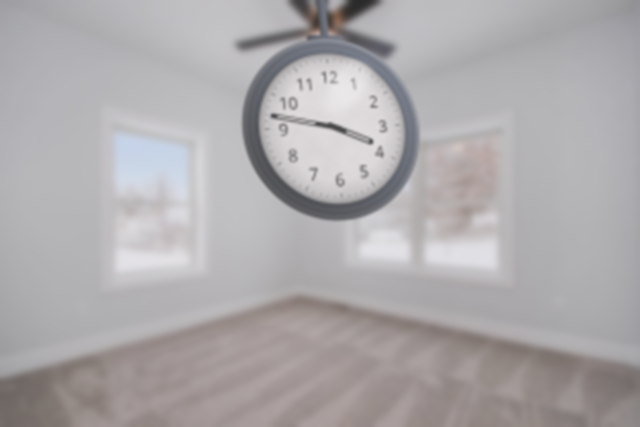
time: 3:47
